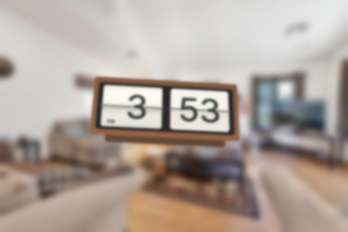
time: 3:53
